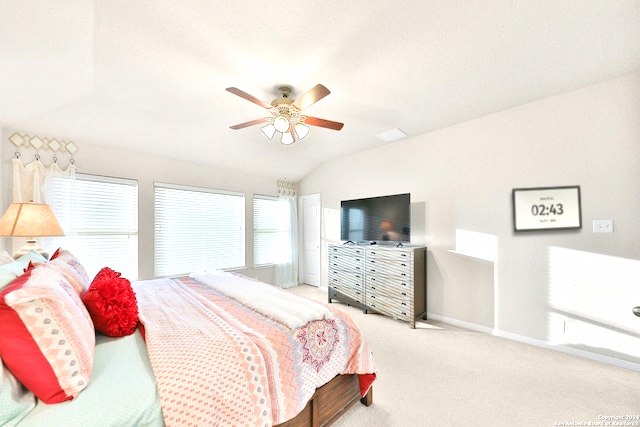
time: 2:43
